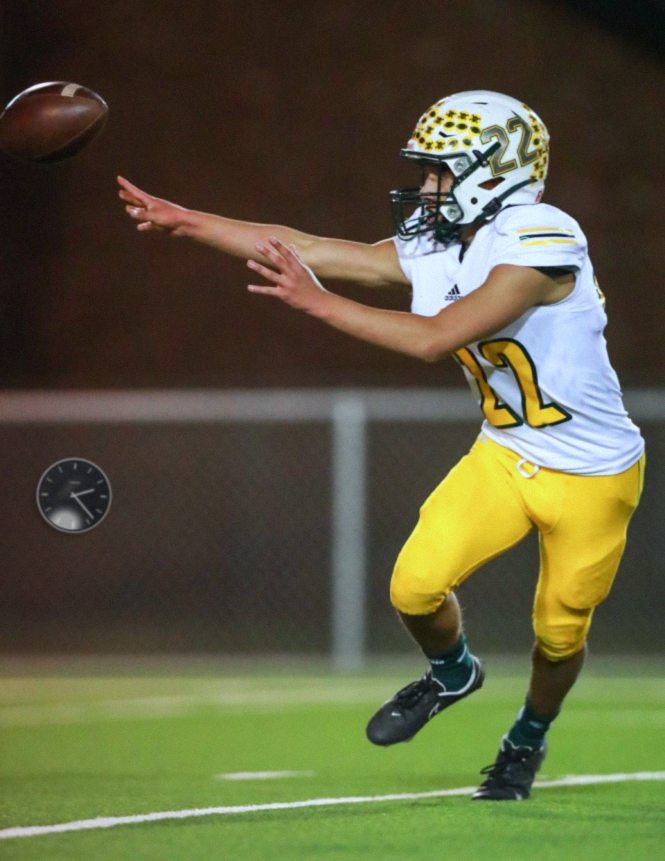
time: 2:23
